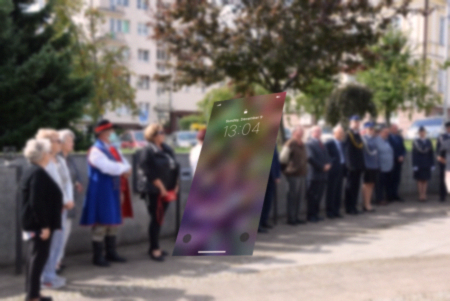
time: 13:04
